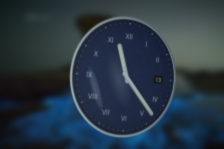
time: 11:23
